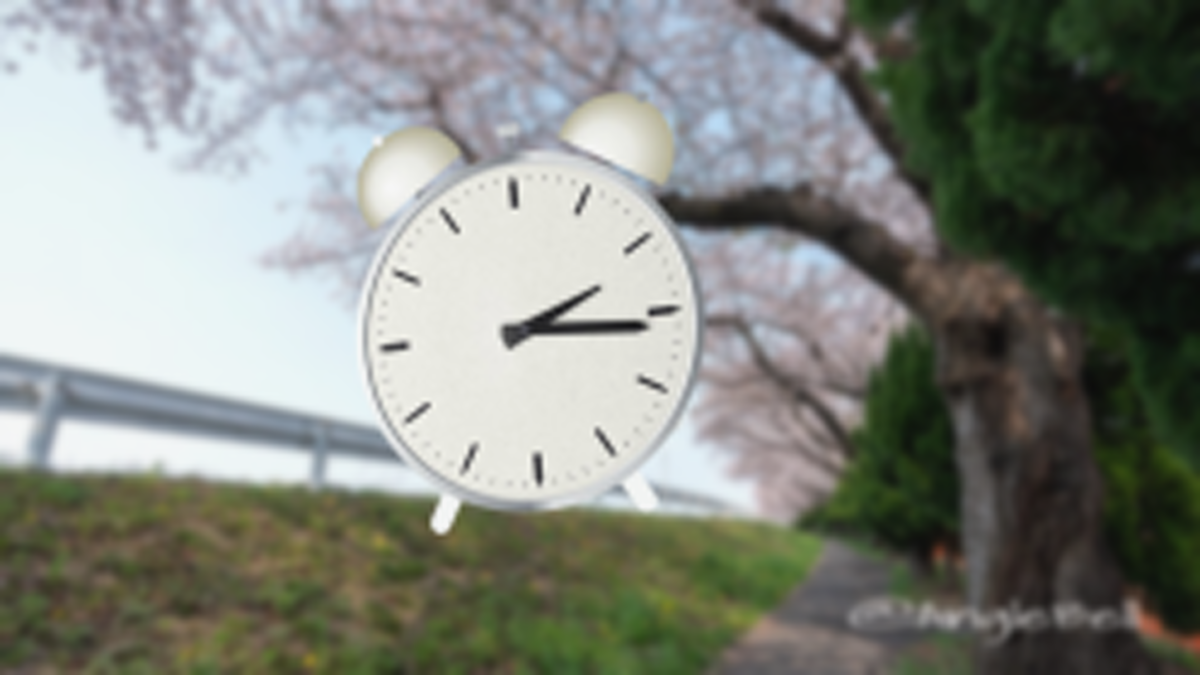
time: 2:16
